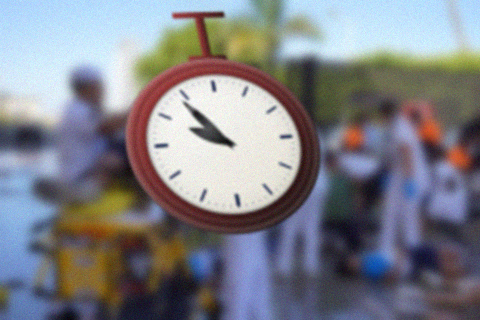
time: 9:54
